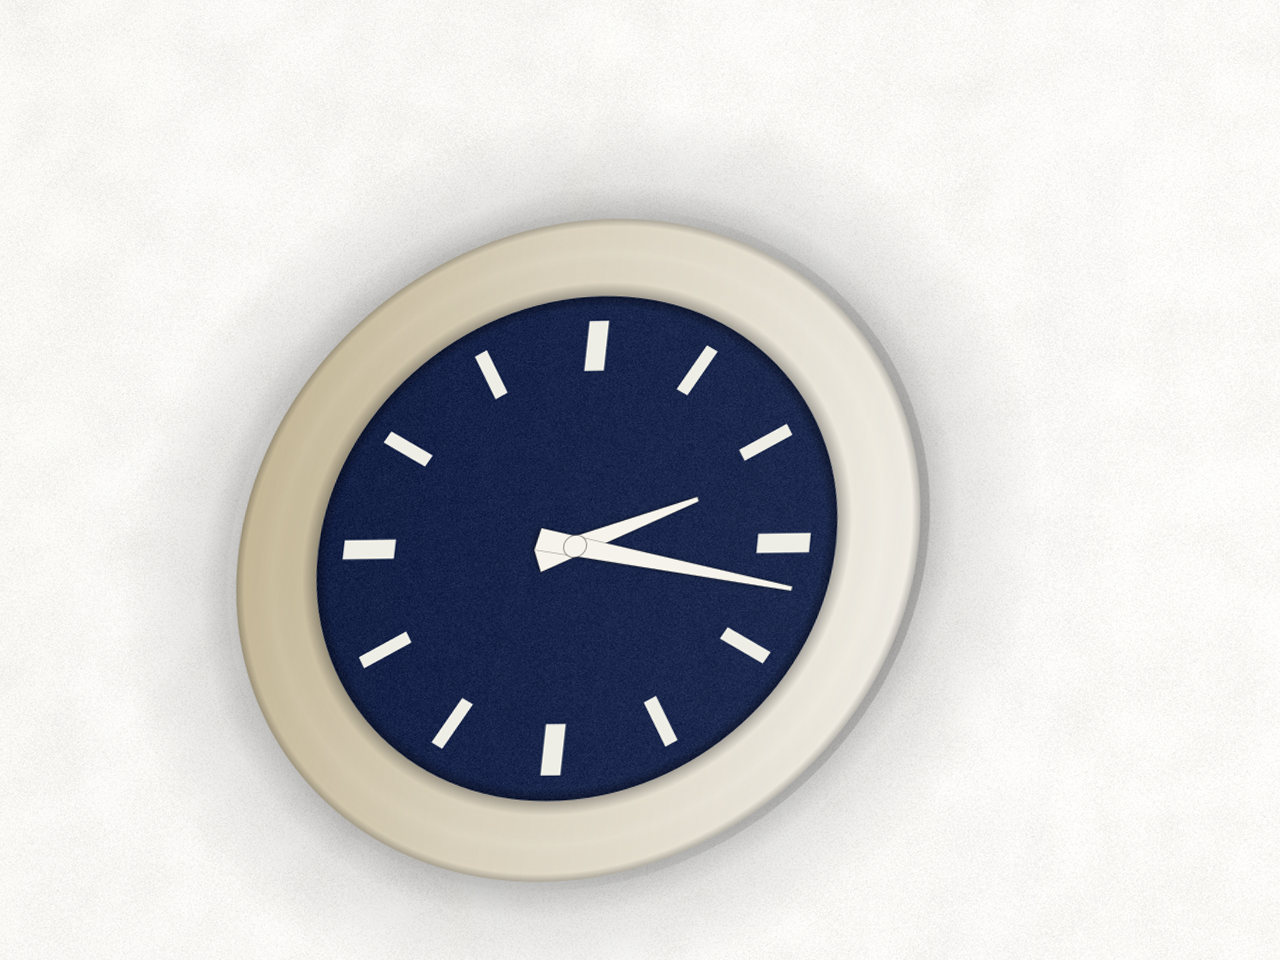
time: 2:17
